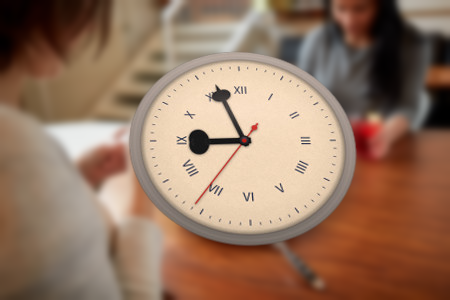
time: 8:56:36
